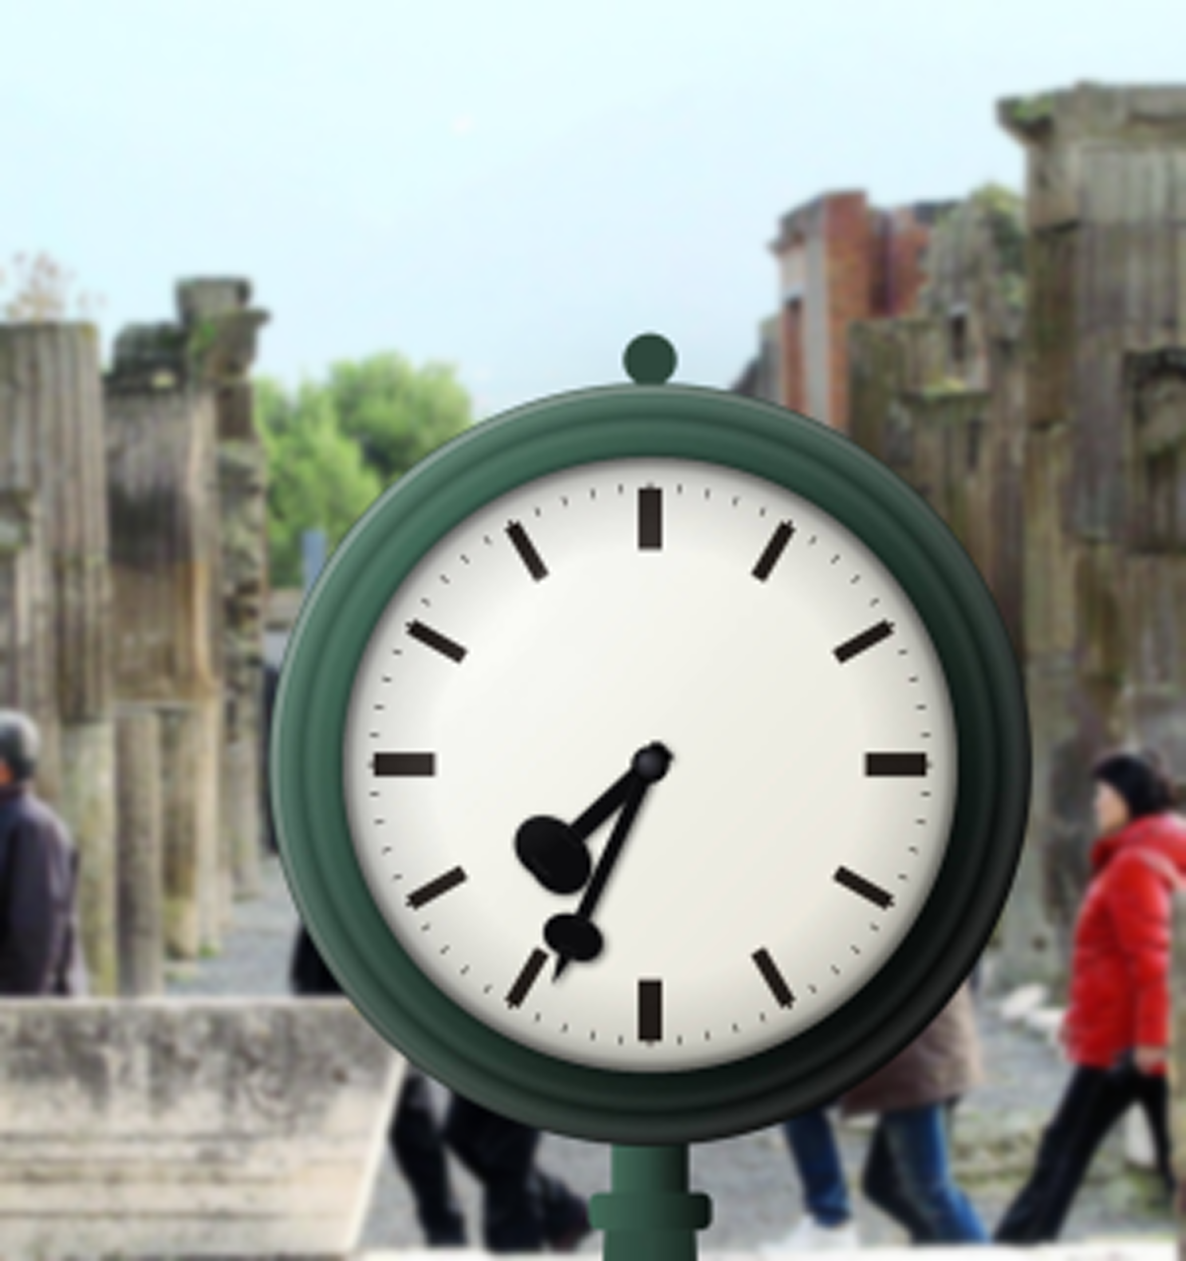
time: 7:34
